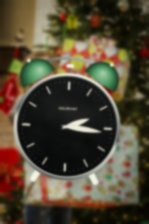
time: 2:16
